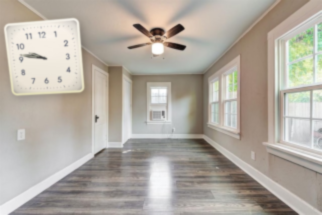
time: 9:47
